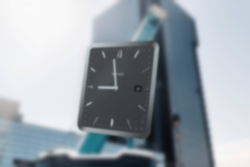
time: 8:58
